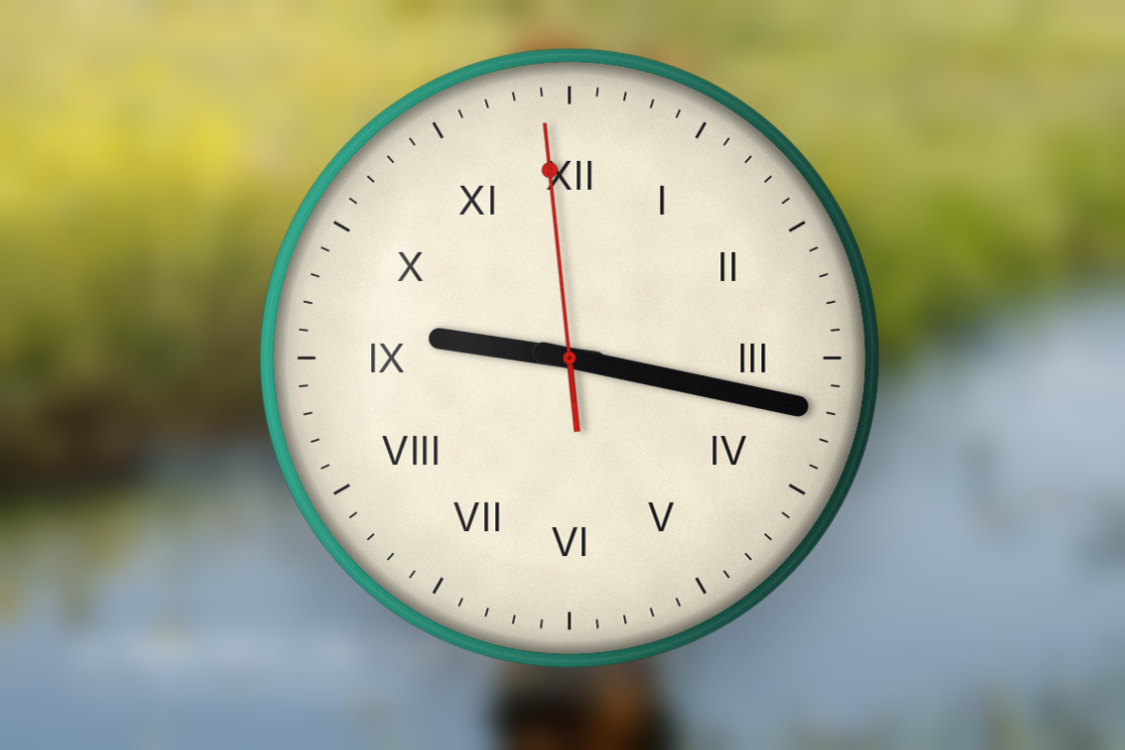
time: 9:16:59
